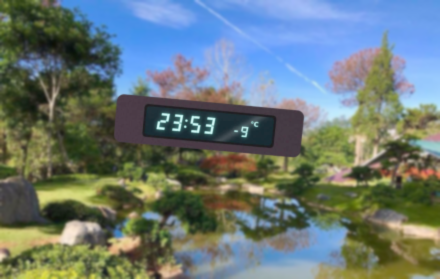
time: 23:53
